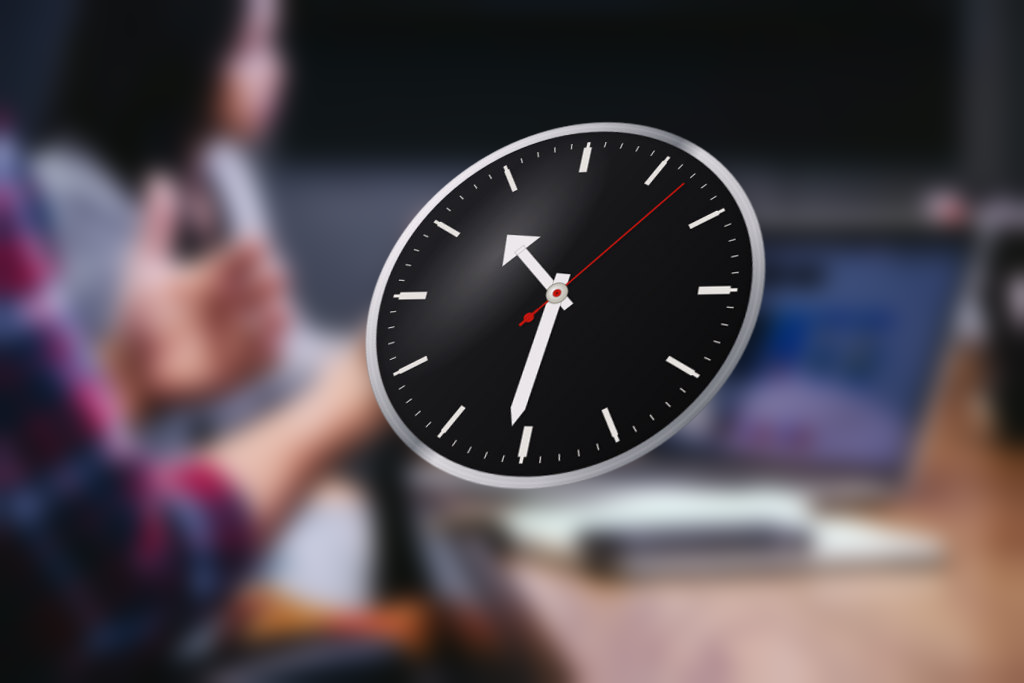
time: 10:31:07
